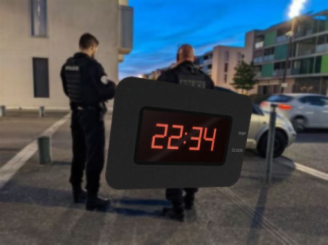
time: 22:34
